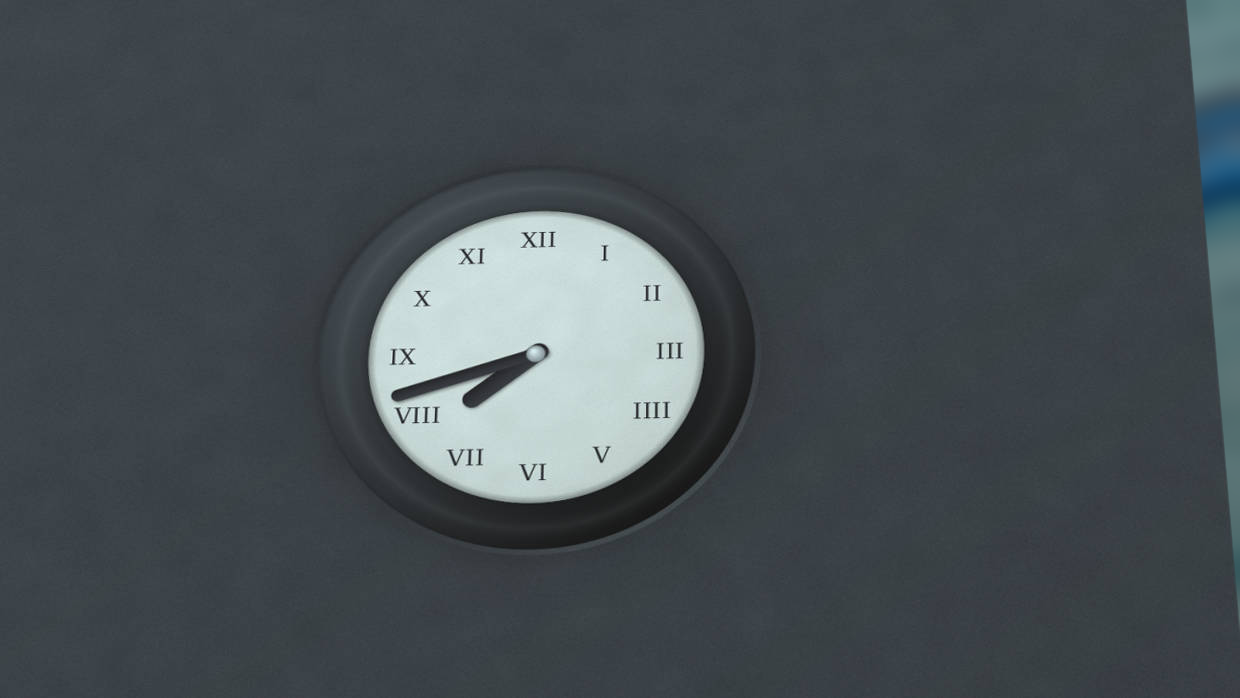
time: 7:42
